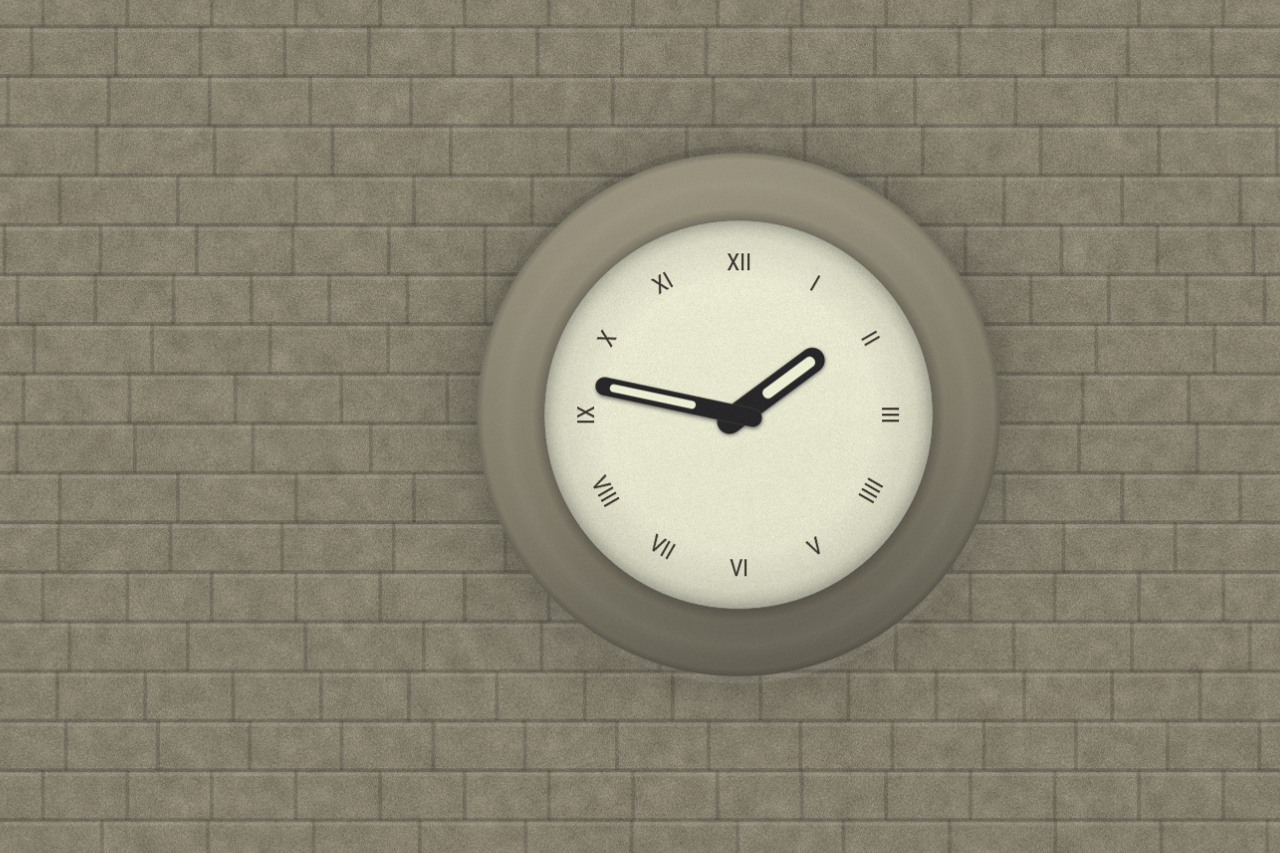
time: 1:47
